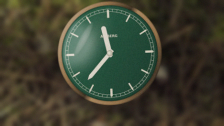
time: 11:37
